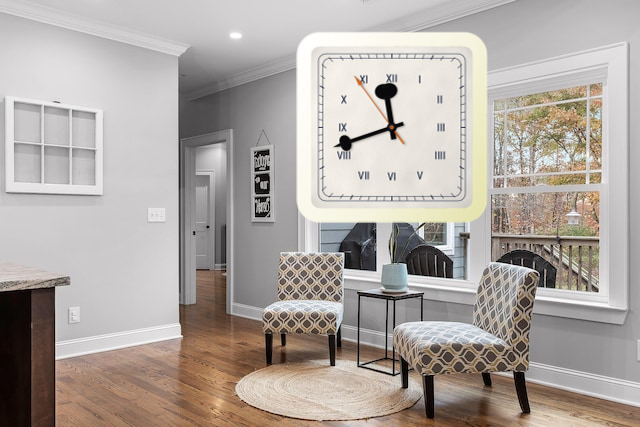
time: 11:41:54
